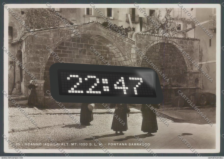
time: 22:47
